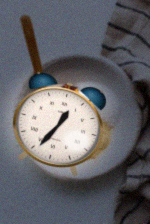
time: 12:34
